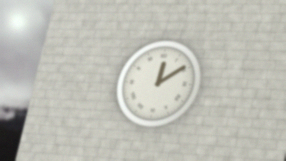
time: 12:09
